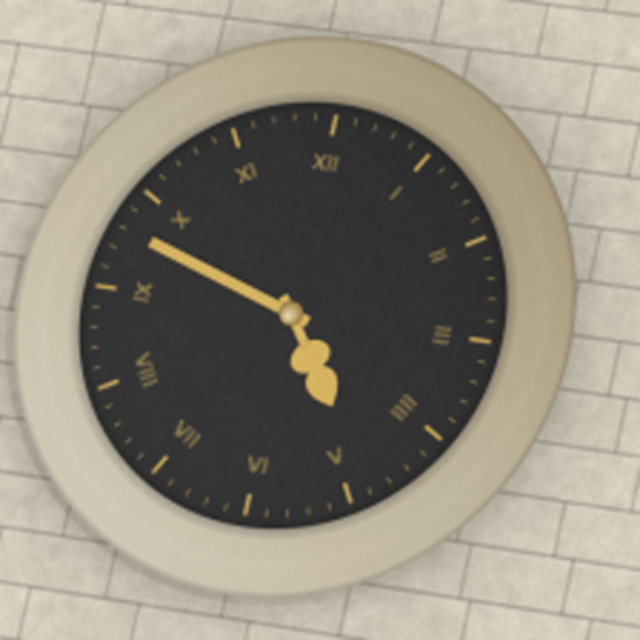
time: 4:48
